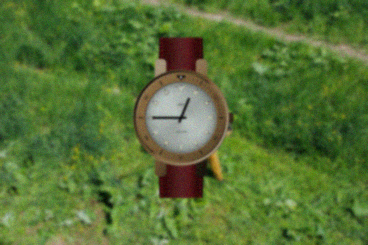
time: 12:45
